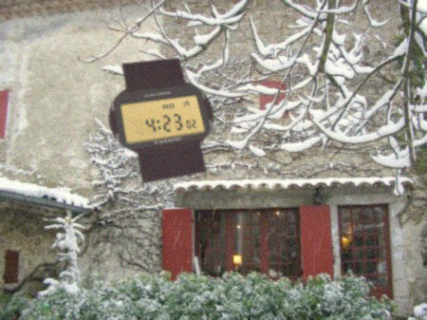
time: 4:23
